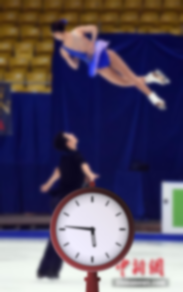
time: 5:46
